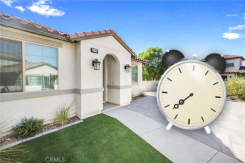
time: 7:38
